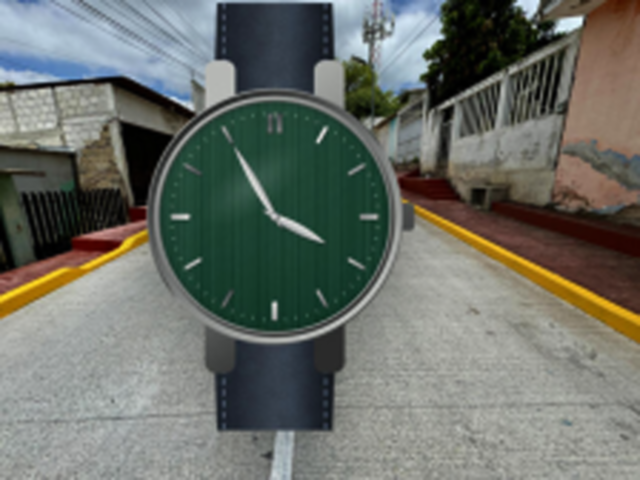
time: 3:55
